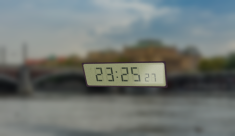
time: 23:25:27
